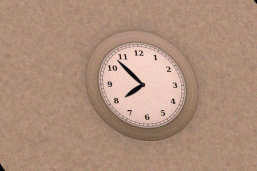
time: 7:53
